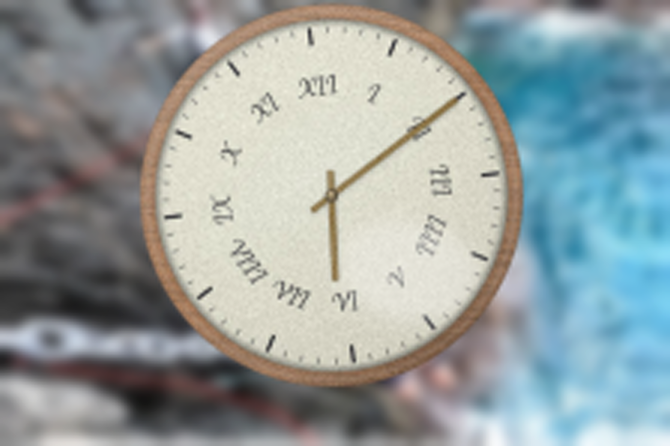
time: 6:10
